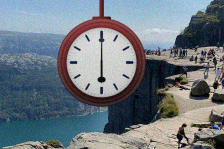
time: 6:00
